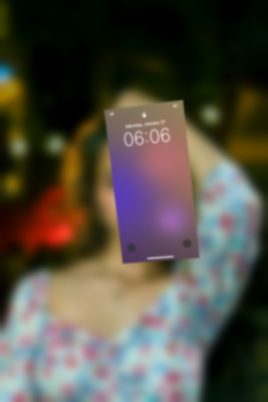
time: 6:06
